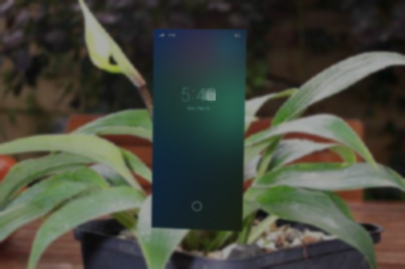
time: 5:40
